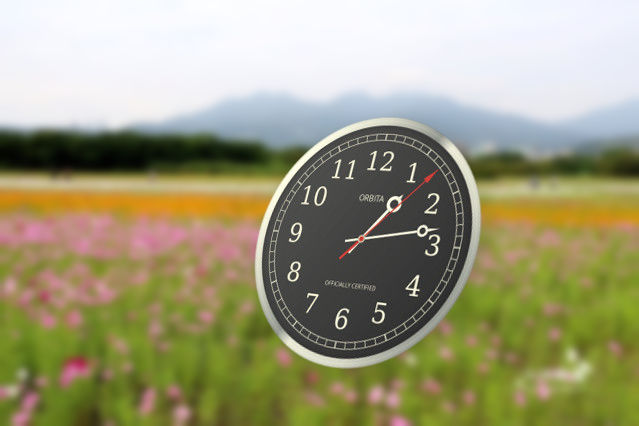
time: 1:13:07
